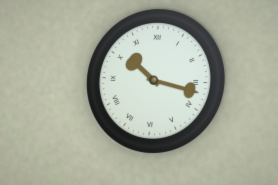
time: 10:17
